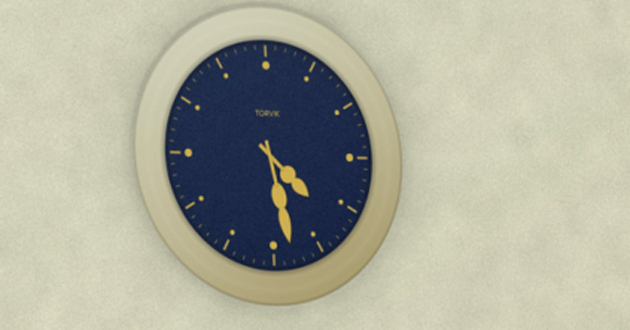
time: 4:28
